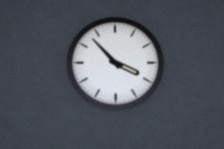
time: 3:53
